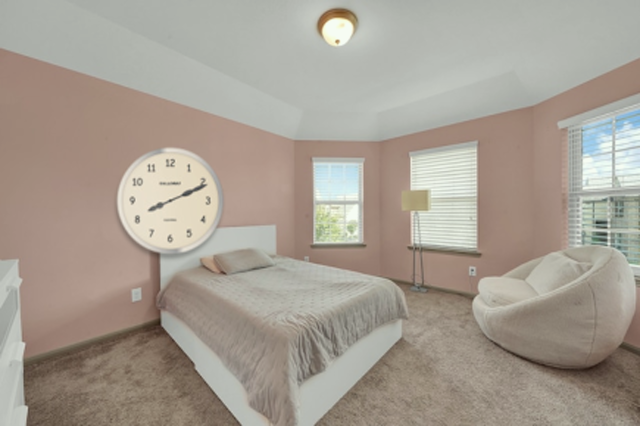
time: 8:11
